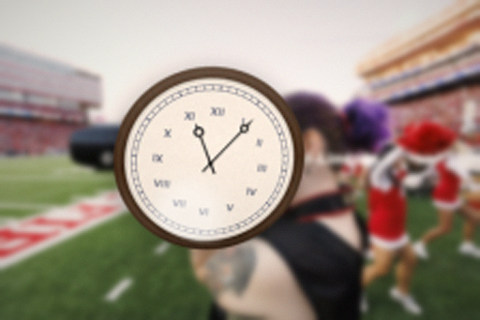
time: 11:06
